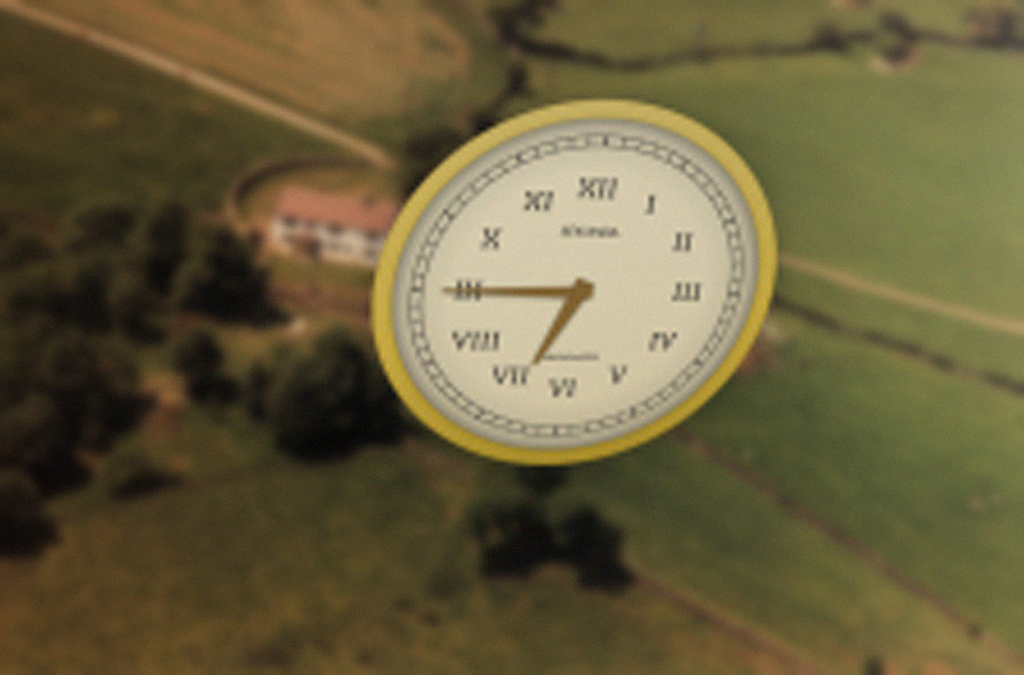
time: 6:45
